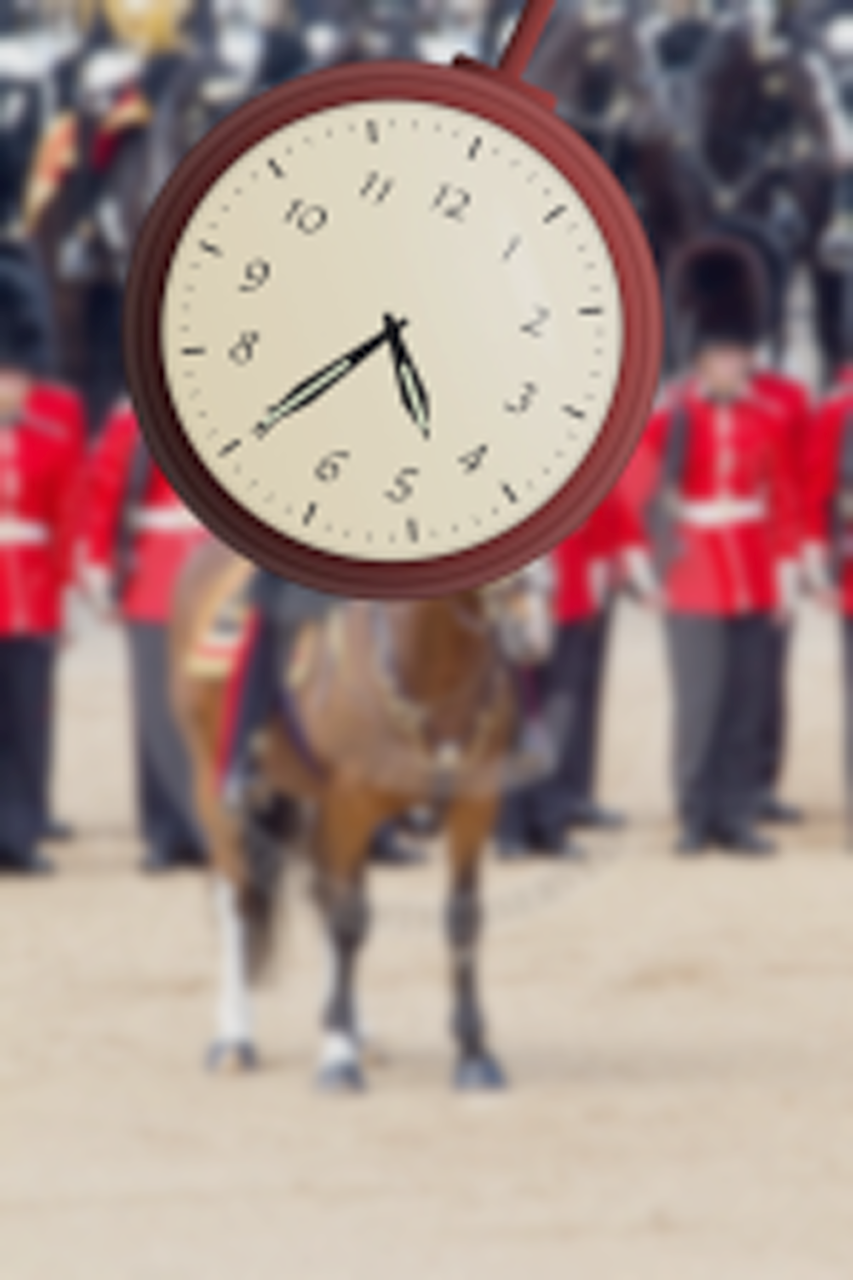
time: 4:35
